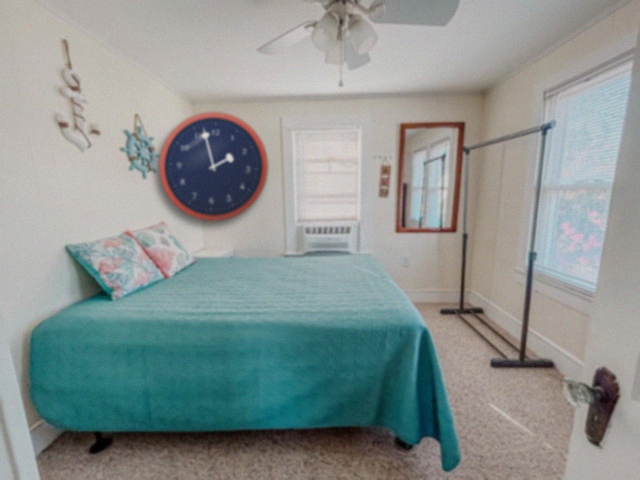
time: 1:57
